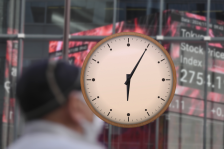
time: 6:05
